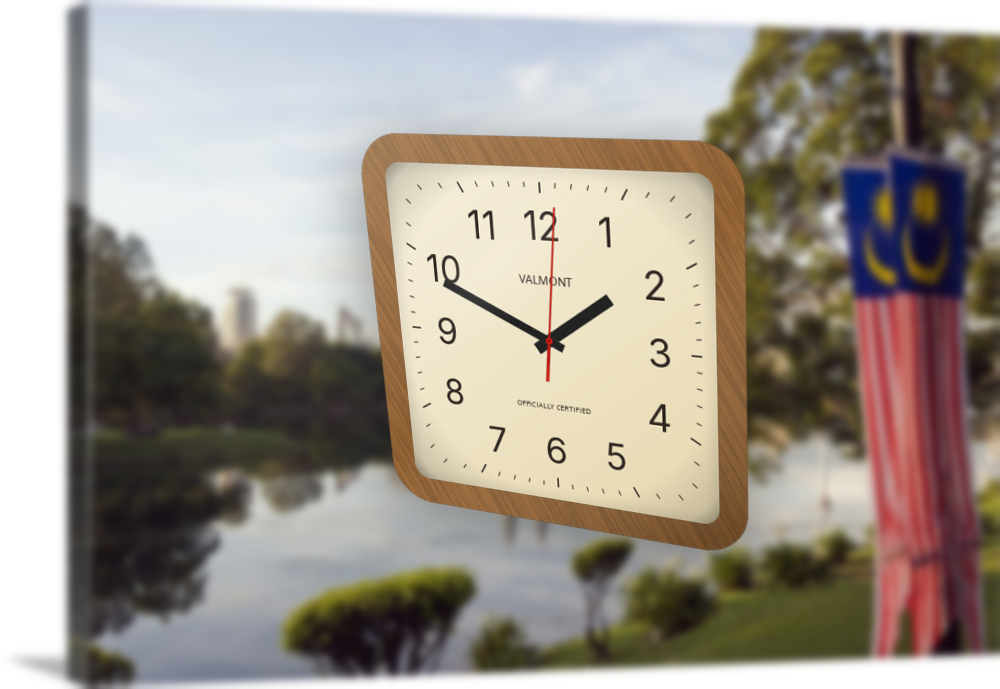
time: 1:49:01
